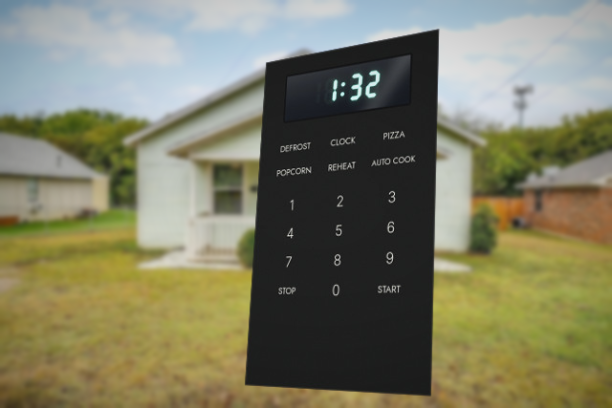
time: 1:32
